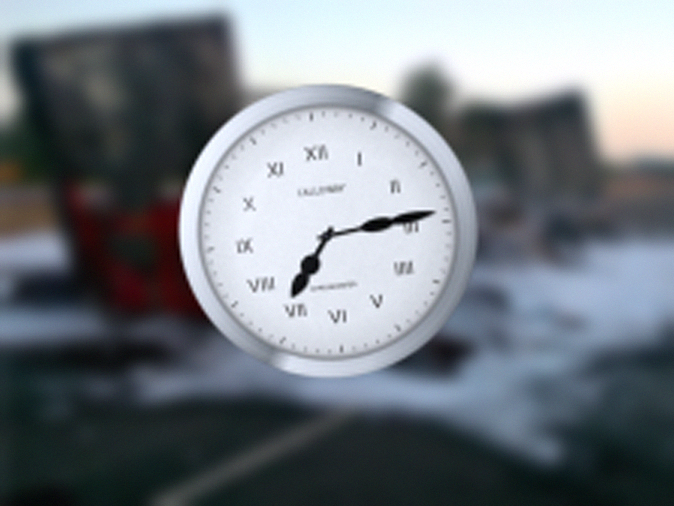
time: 7:14
